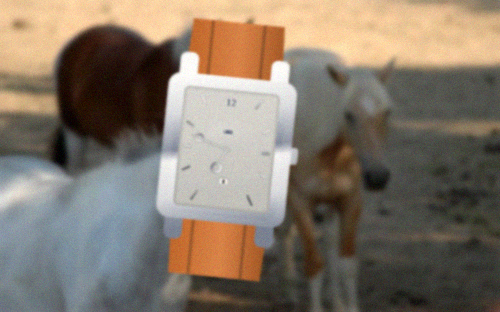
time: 6:48
